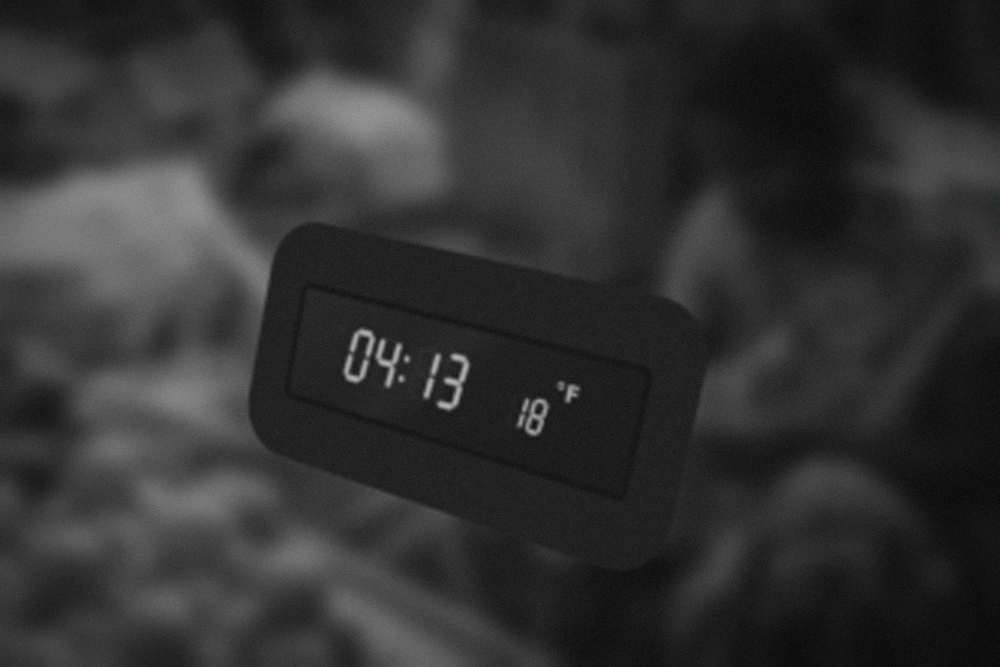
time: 4:13
